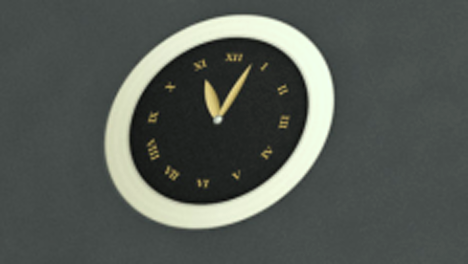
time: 11:03
